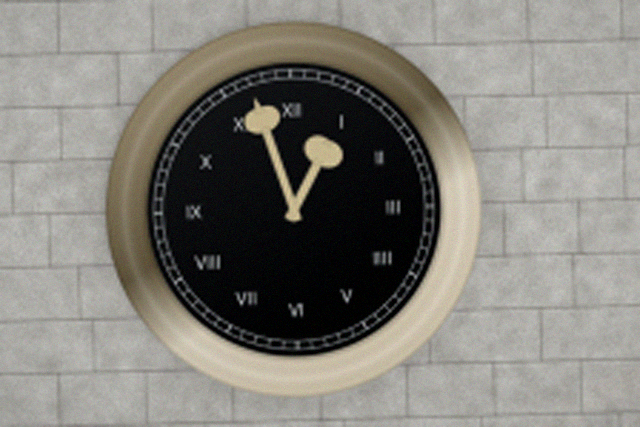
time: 12:57
